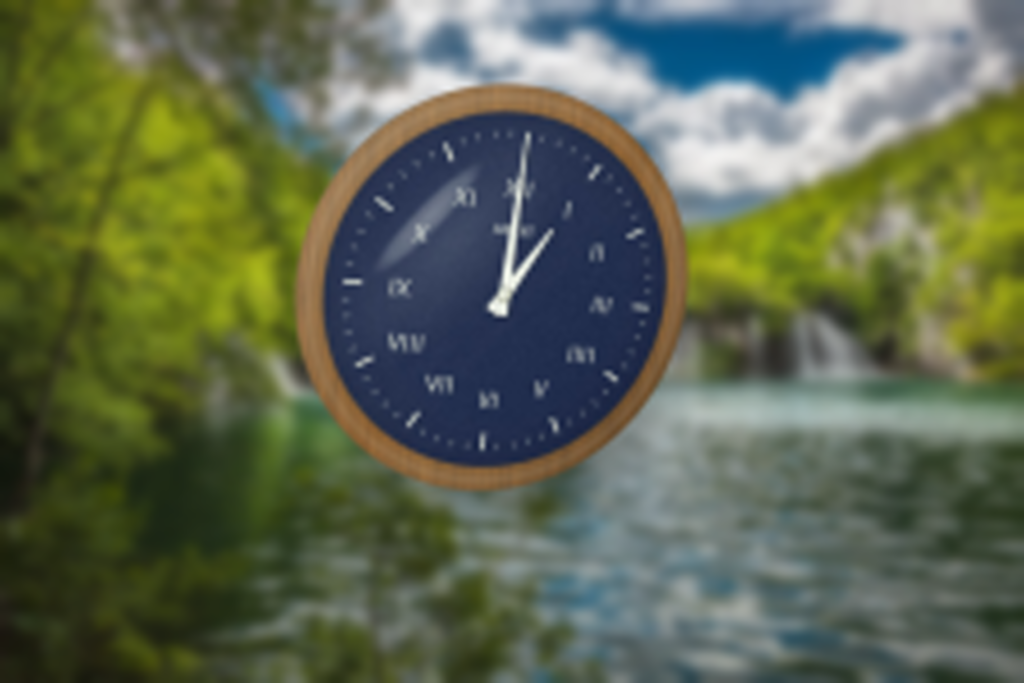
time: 1:00
